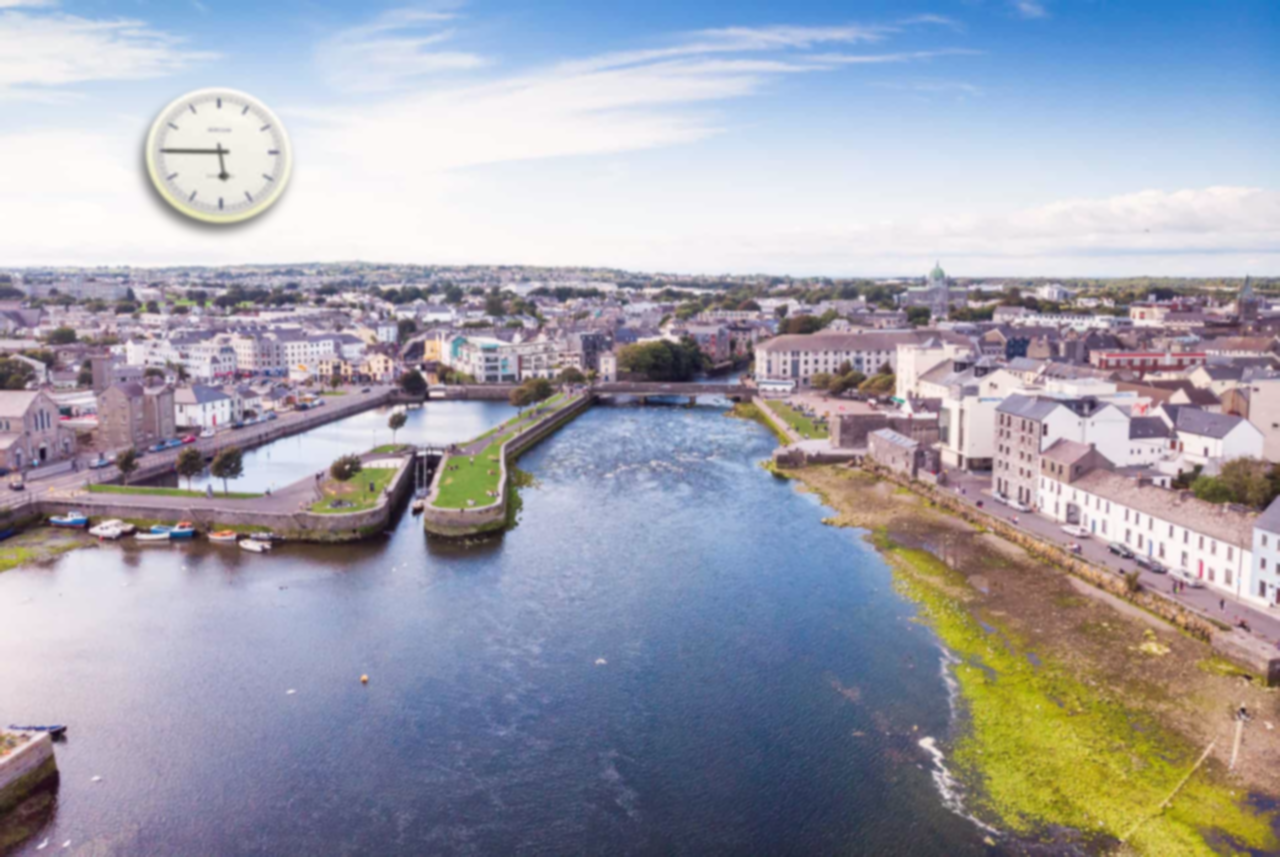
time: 5:45
